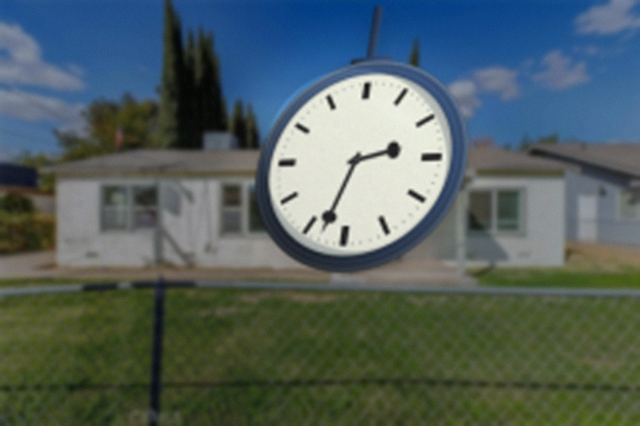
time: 2:33
